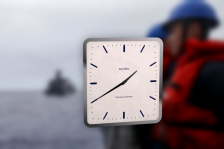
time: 1:40
